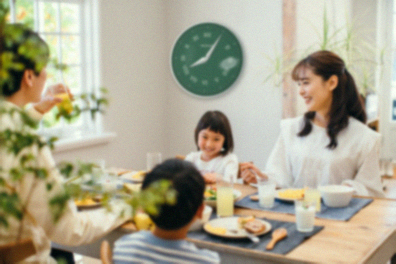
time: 8:05
